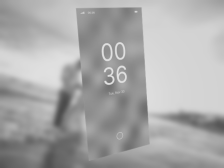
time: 0:36
